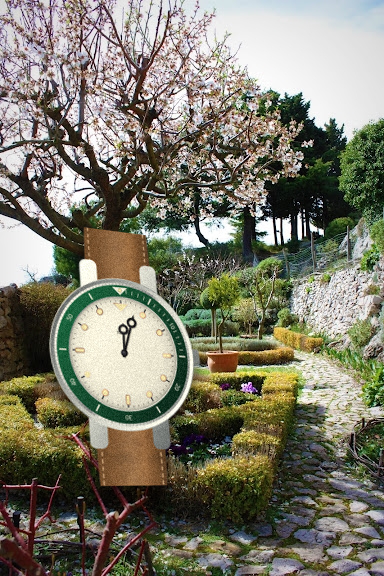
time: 12:03
